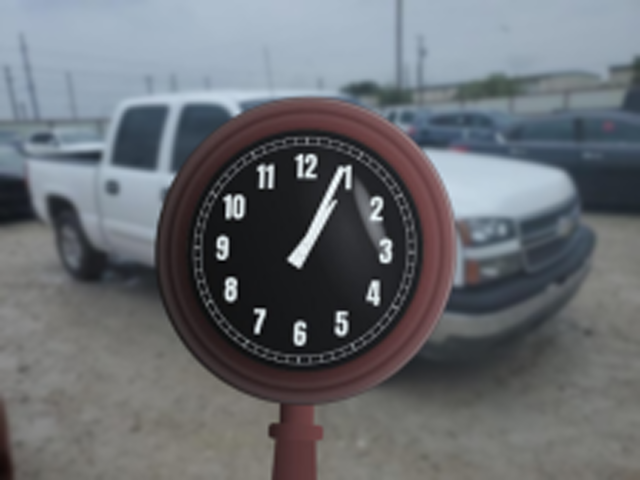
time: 1:04
